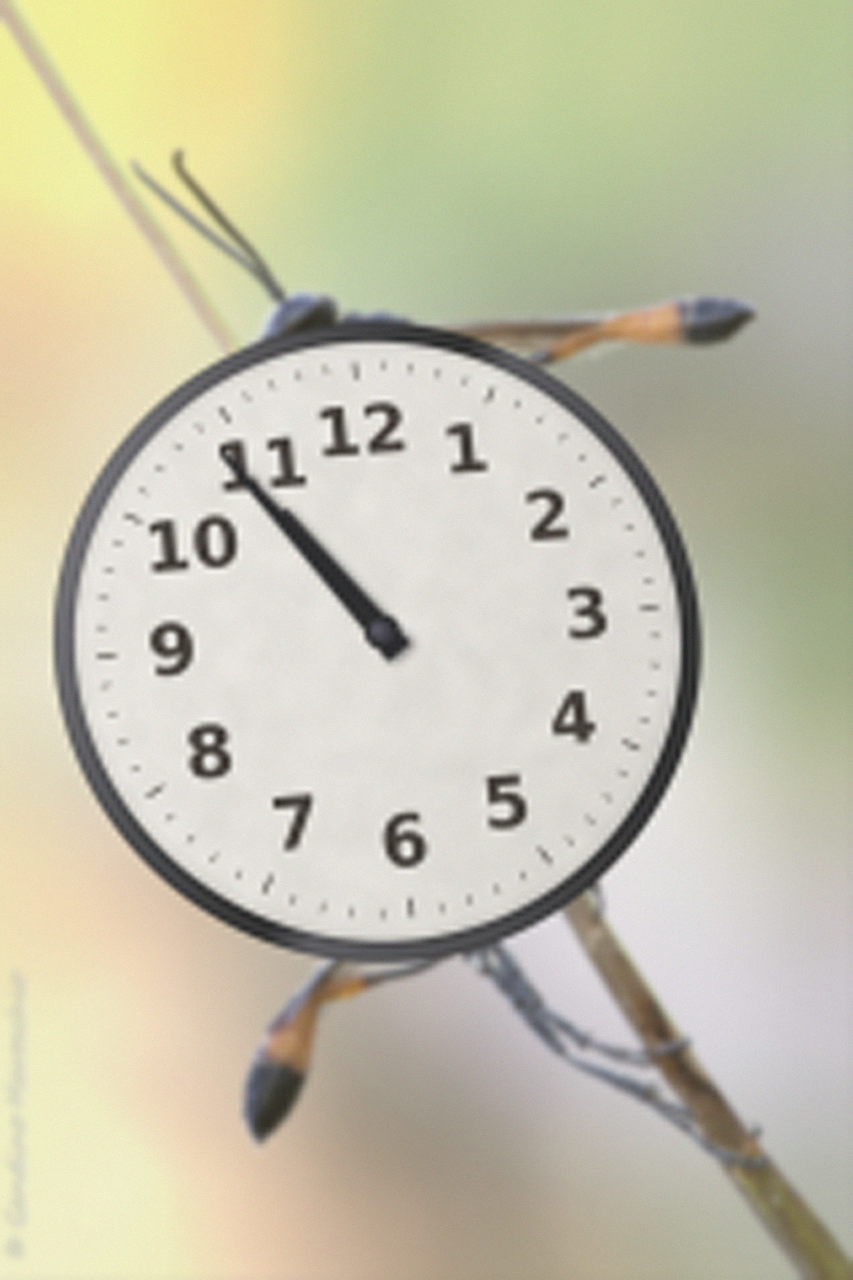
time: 10:54
